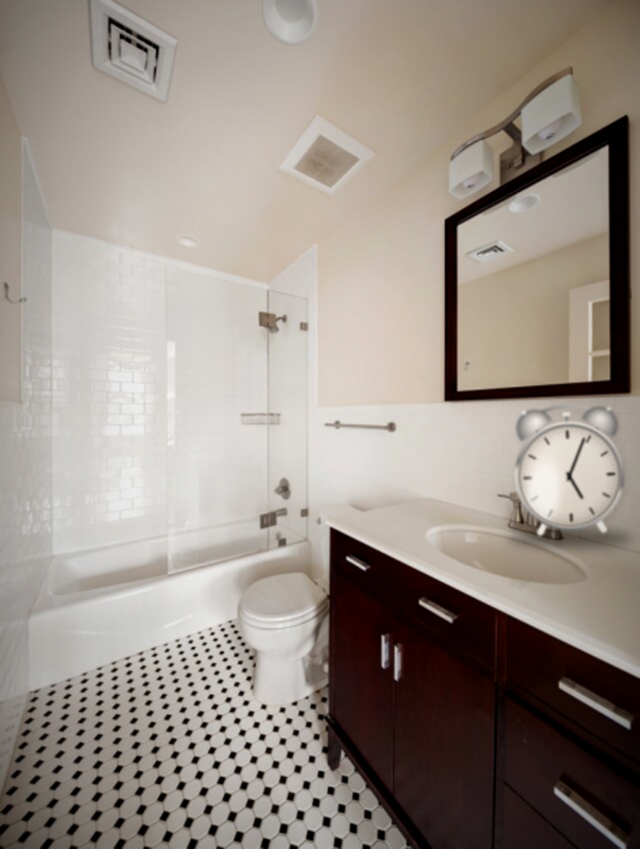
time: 5:04
